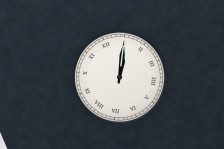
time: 1:05
